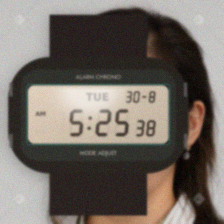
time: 5:25:38
